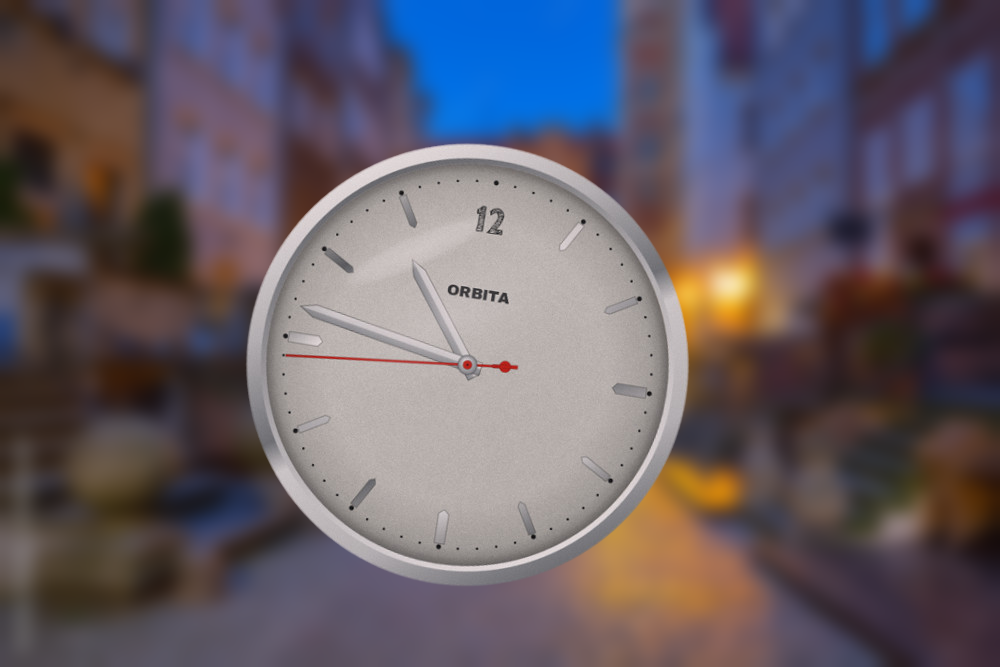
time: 10:46:44
